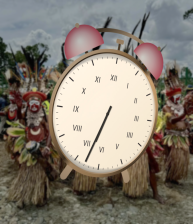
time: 6:33
